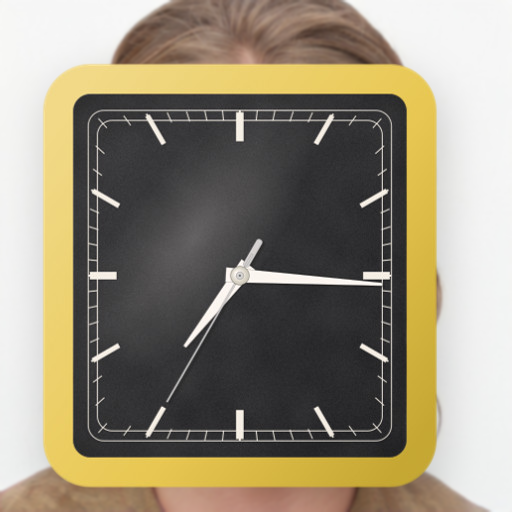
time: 7:15:35
